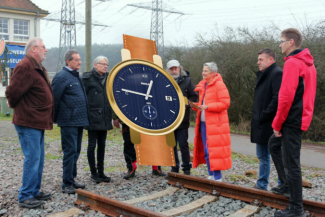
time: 12:46
